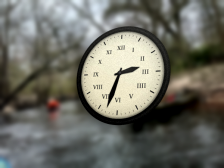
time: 2:33
